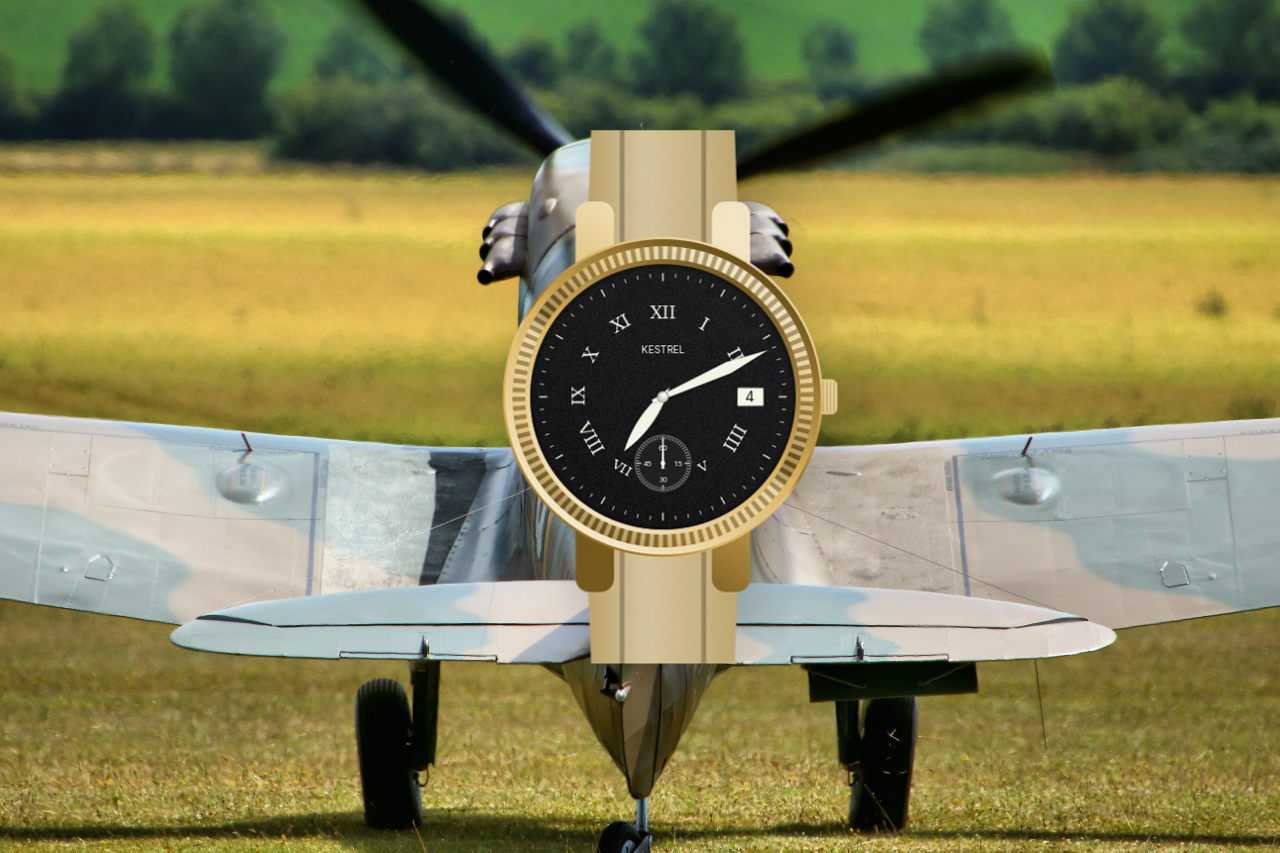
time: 7:11
